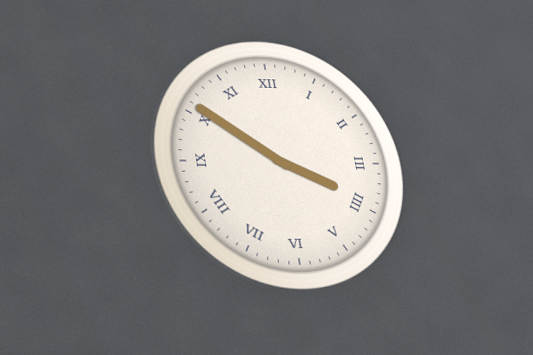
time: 3:51
